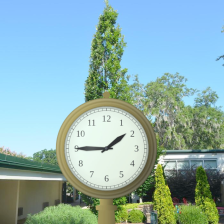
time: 1:45
